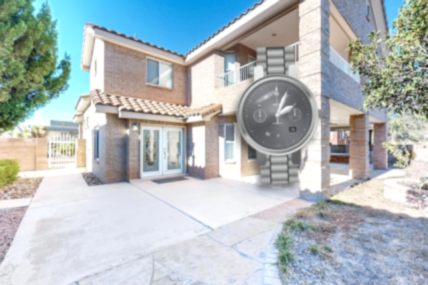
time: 2:04
